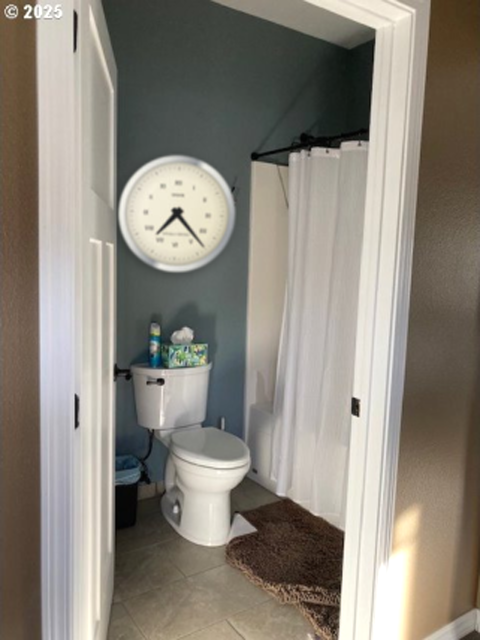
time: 7:23
